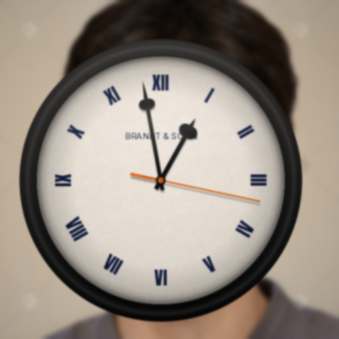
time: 12:58:17
